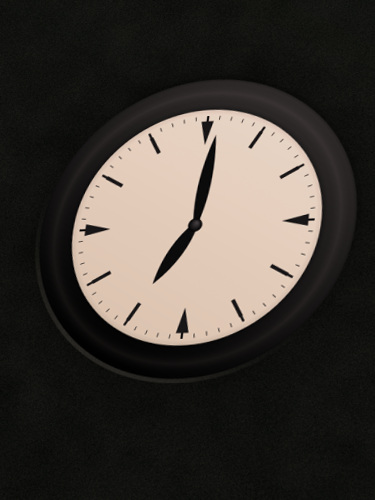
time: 7:01
